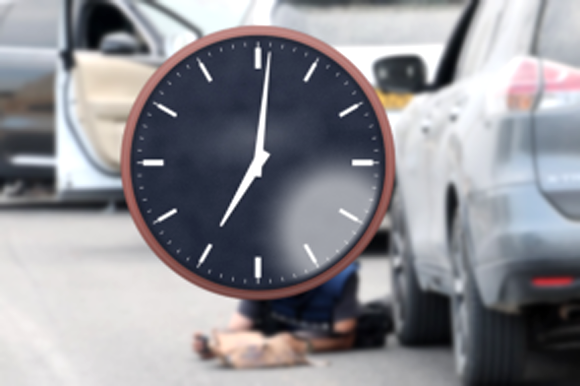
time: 7:01
